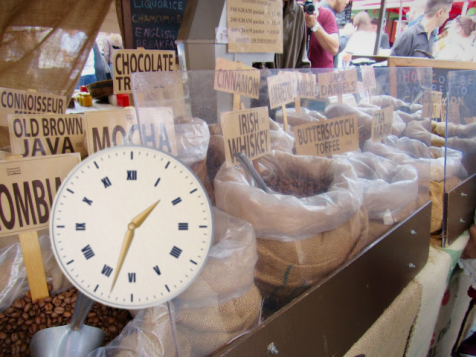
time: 1:33
